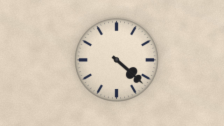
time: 4:22
